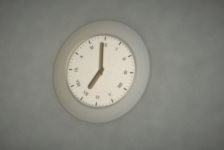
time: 6:59
